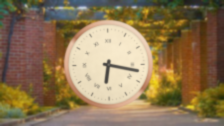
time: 6:17
